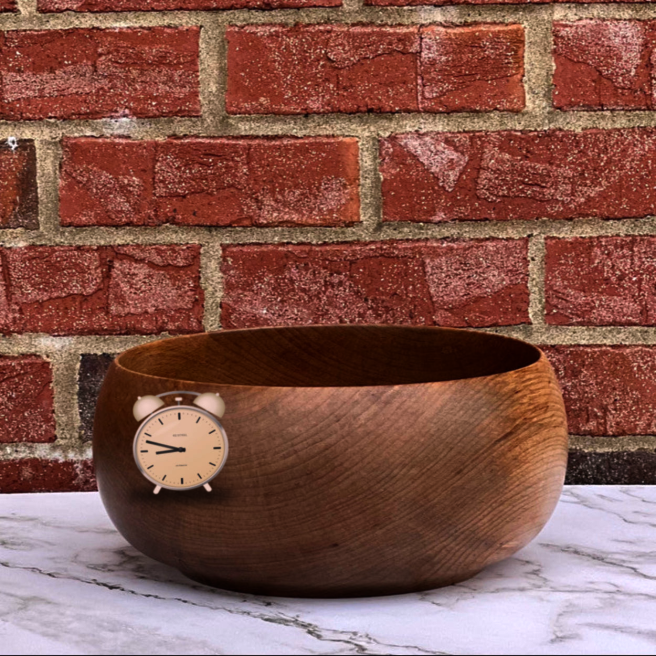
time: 8:48
